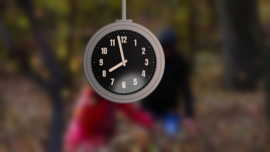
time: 7:58
